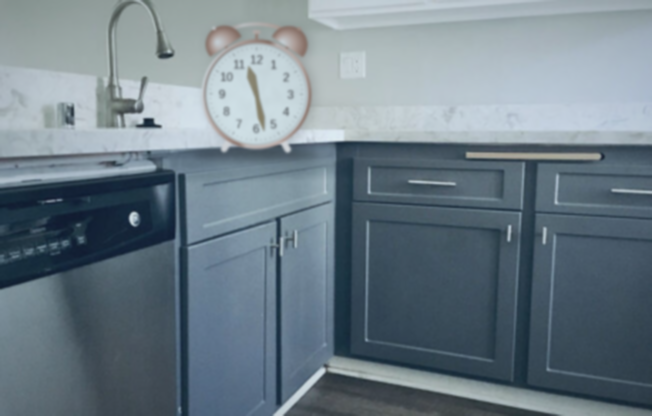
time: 11:28
